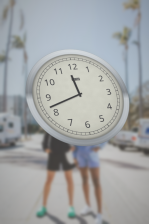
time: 11:42
